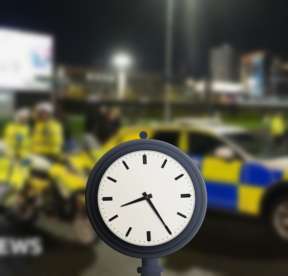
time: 8:25
